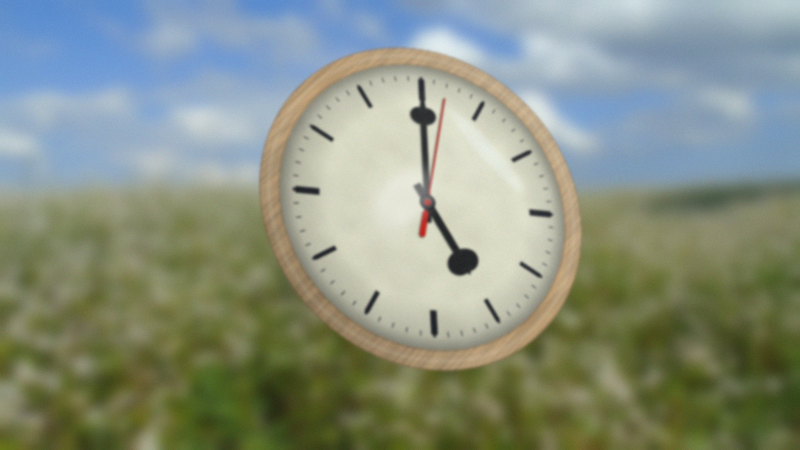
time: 5:00:02
